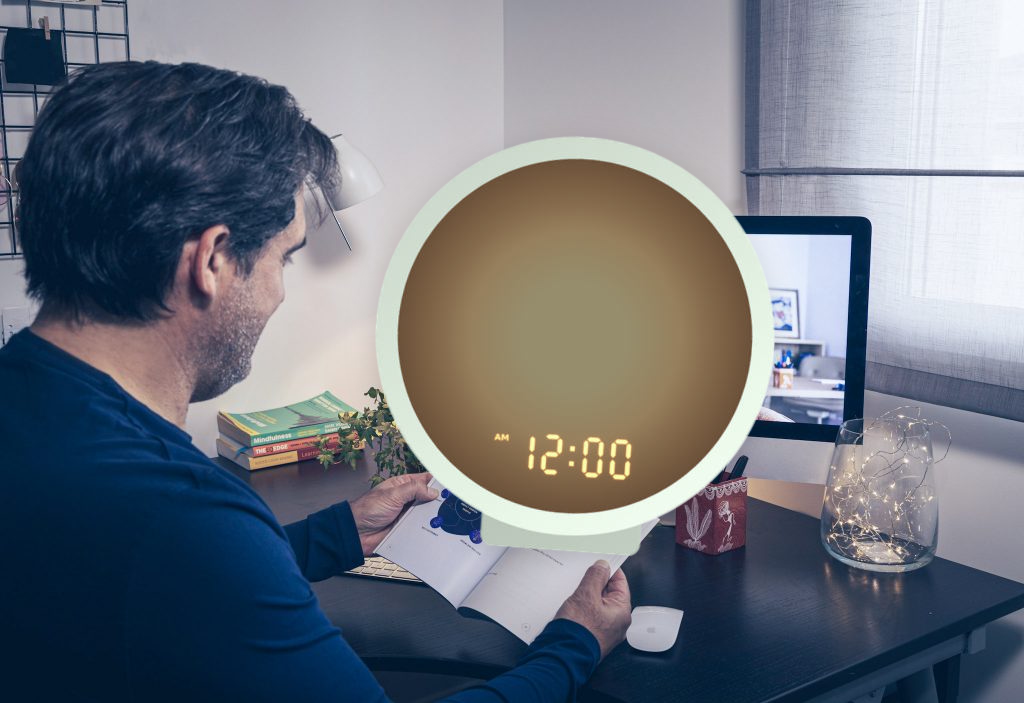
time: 12:00
